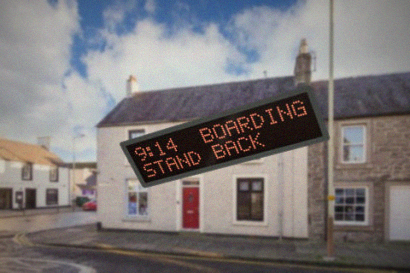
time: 9:14
